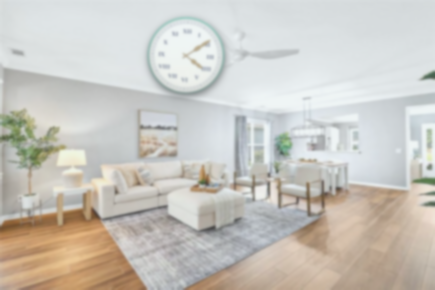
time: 4:09
